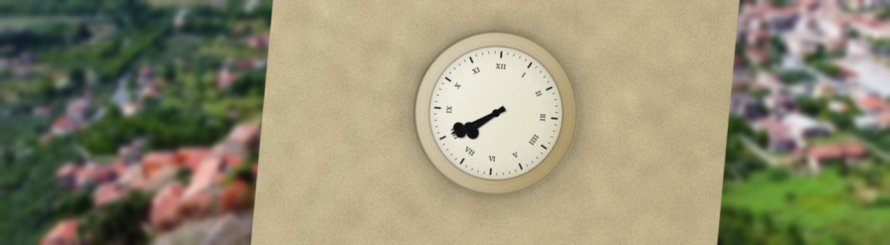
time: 7:40
